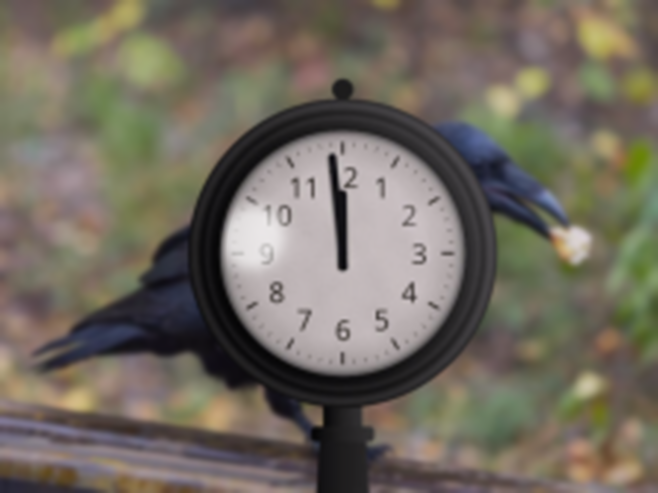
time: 11:59
